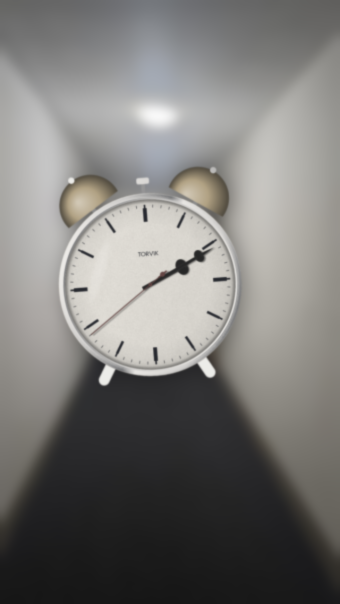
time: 2:10:39
